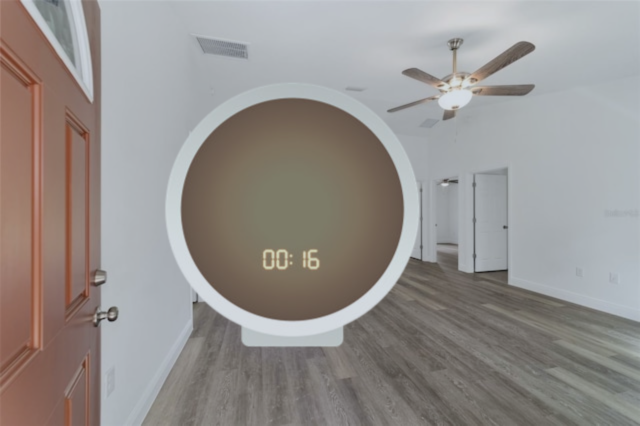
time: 0:16
